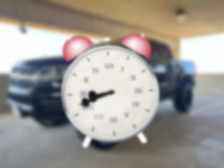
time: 8:42
